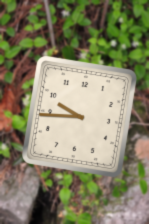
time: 9:44
